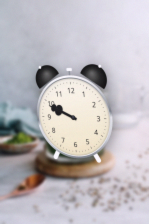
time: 9:49
